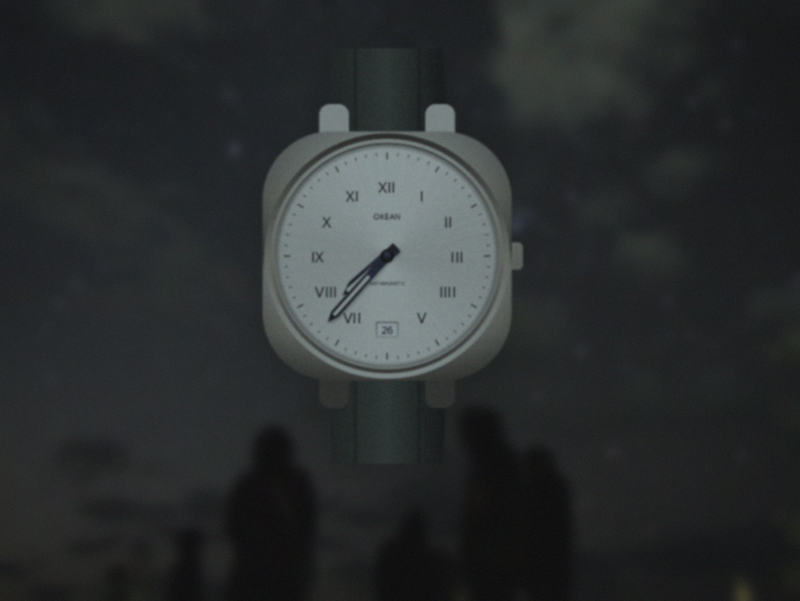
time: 7:37
